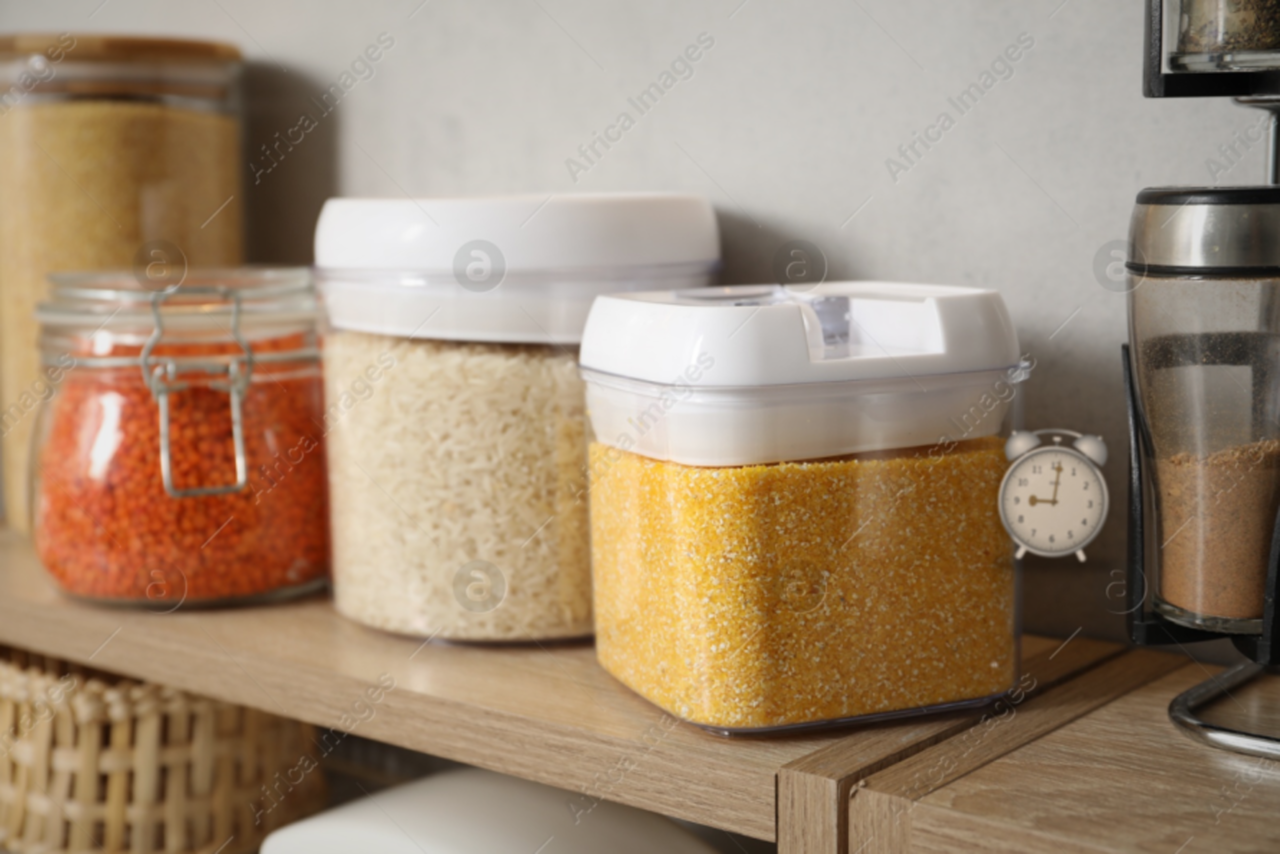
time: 9:01
